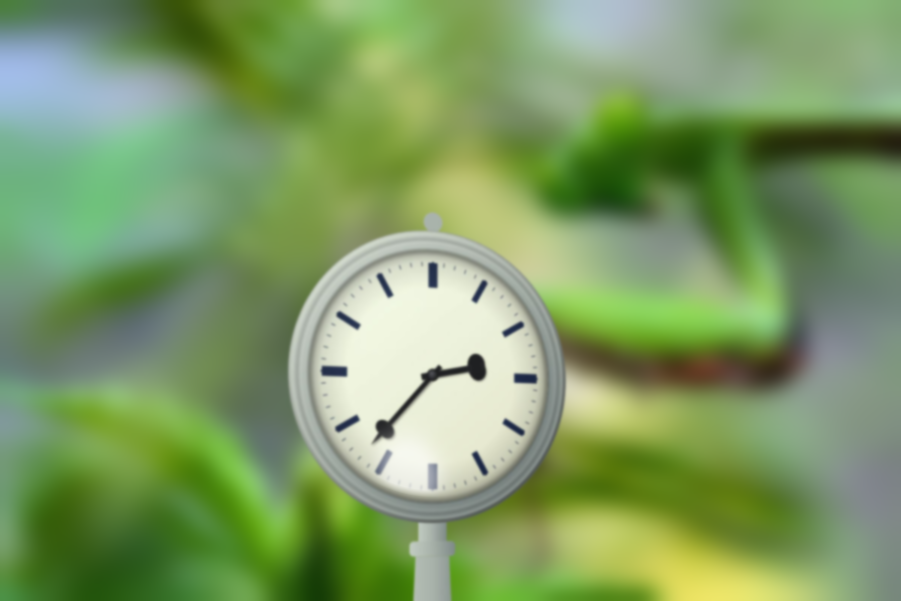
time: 2:37
